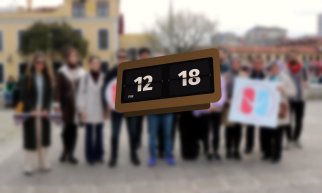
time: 12:18
